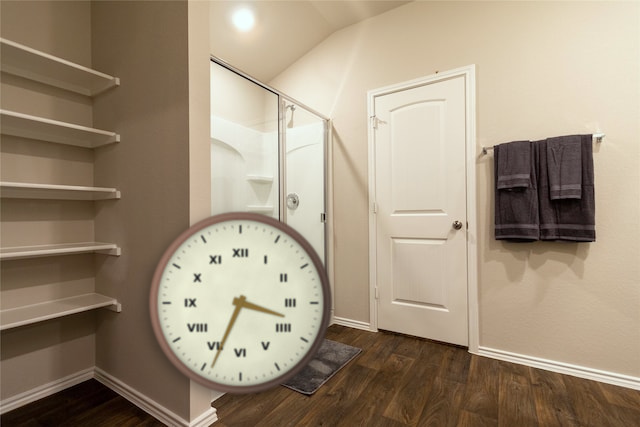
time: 3:34
